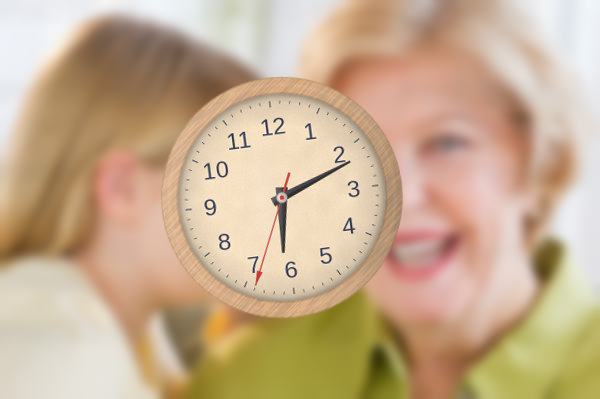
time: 6:11:34
